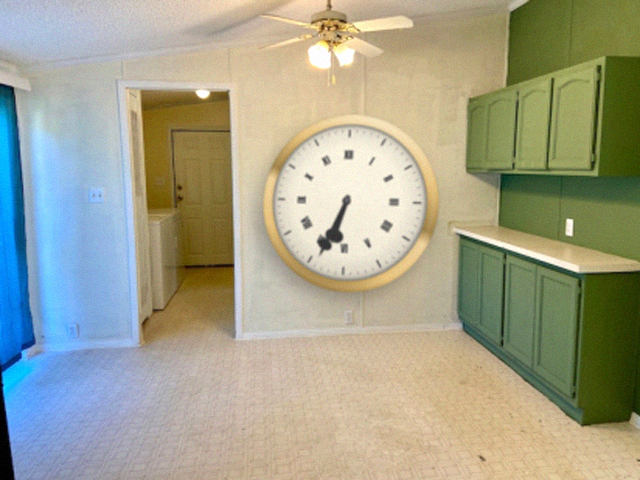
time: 6:34
